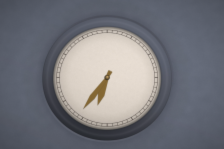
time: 6:36
